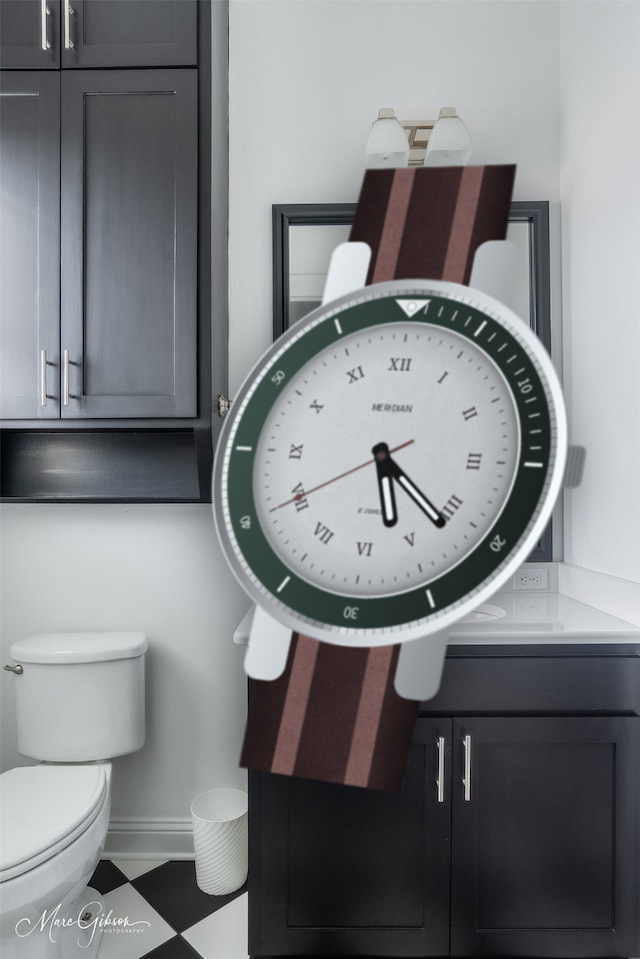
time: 5:21:40
